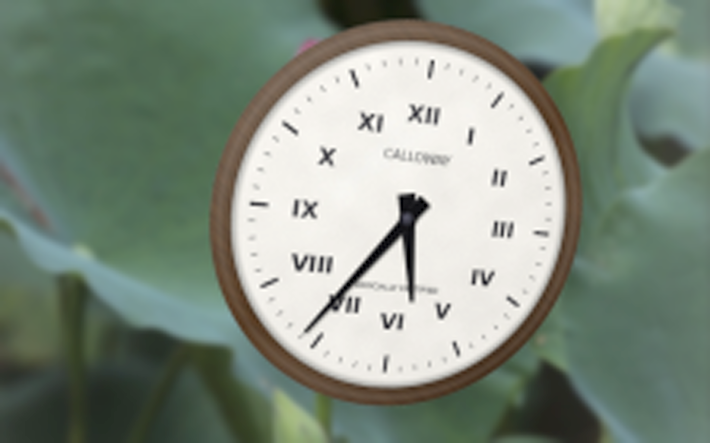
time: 5:36
